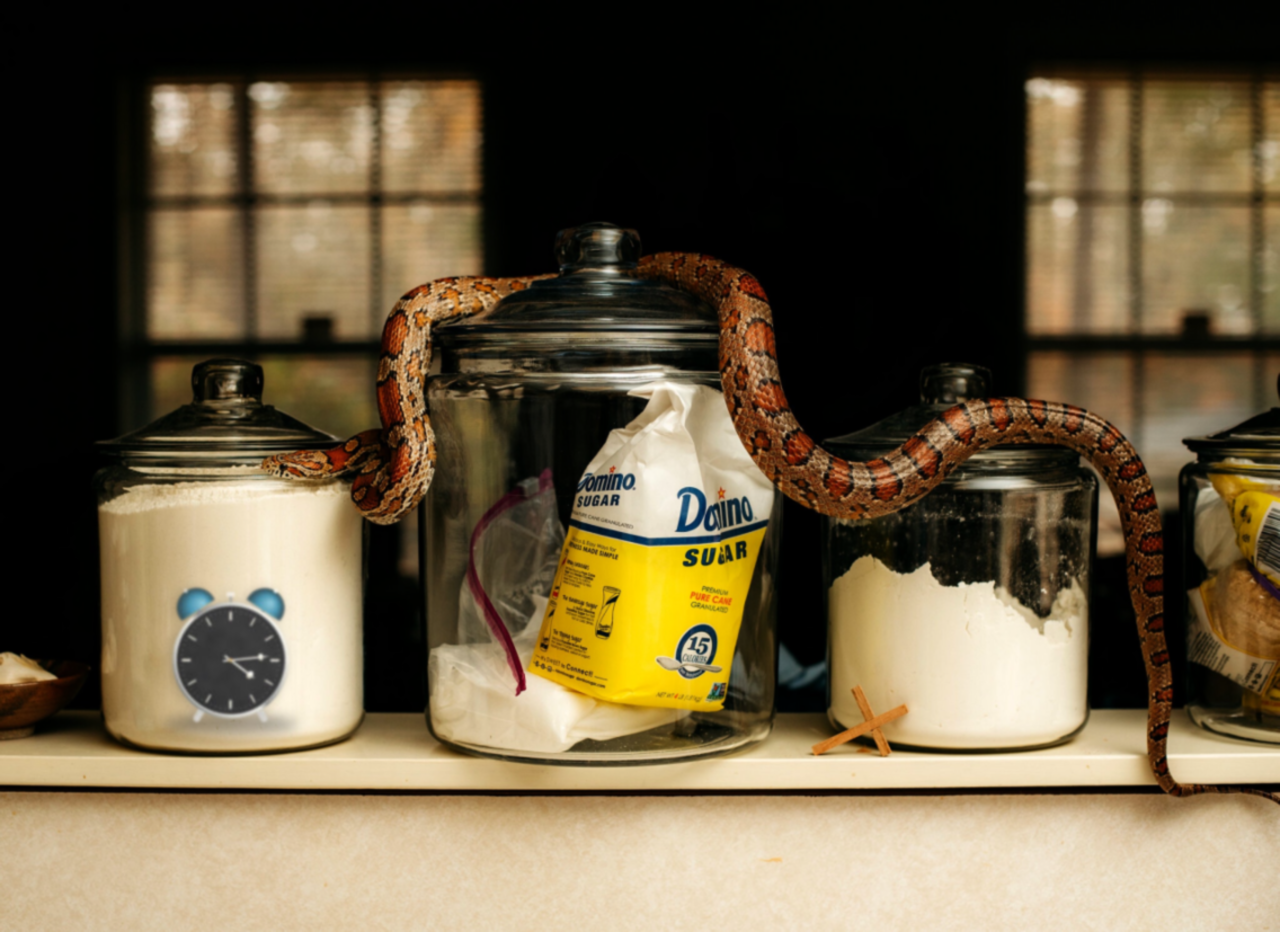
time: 4:14
